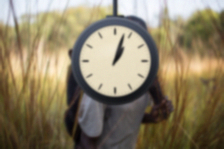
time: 1:03
